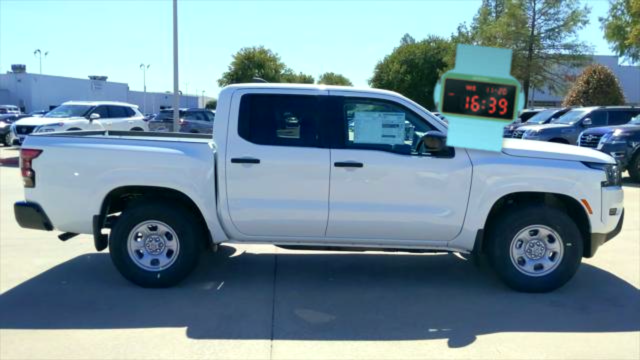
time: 16:39
